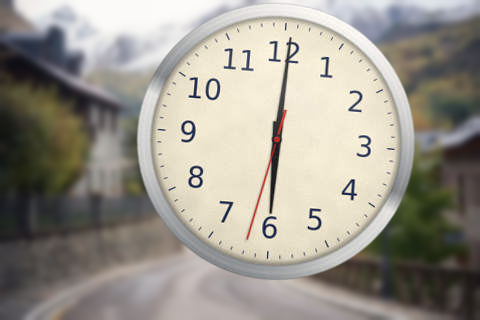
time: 6:00:32
